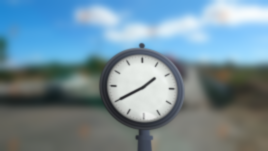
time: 1:40
